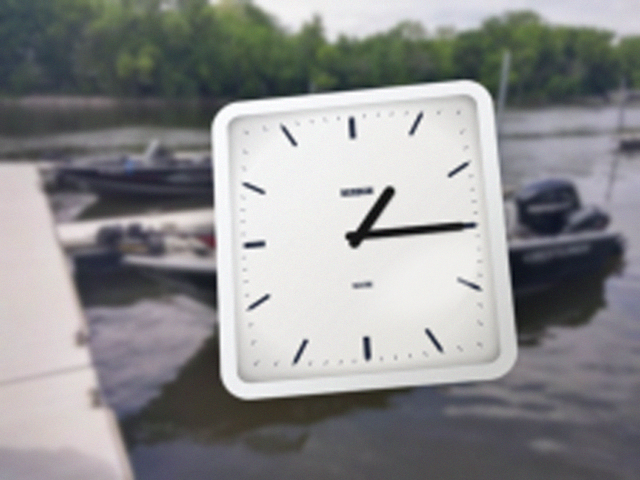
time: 1:15
